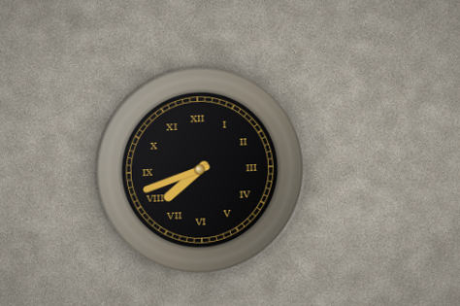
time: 7:42
